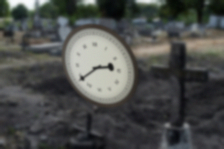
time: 2:39
